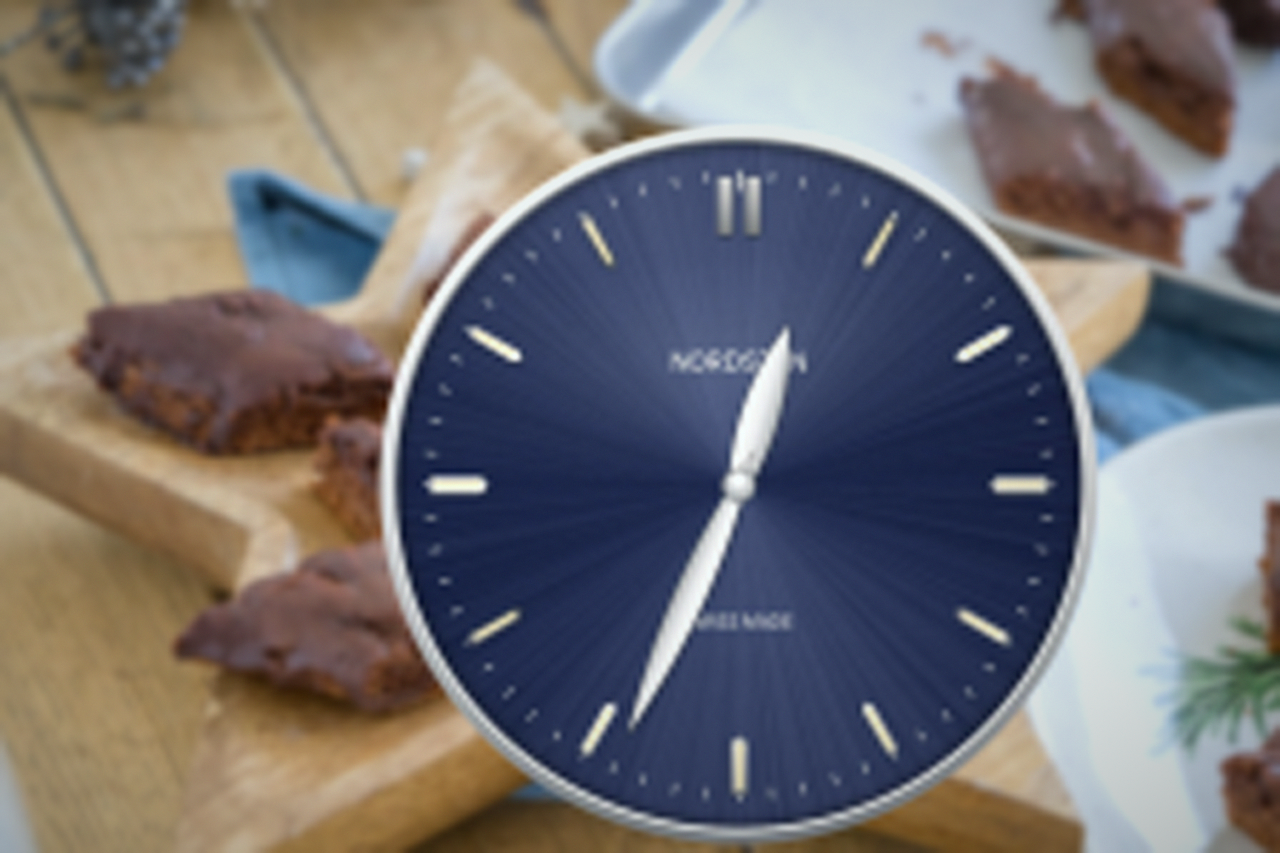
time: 12:34
